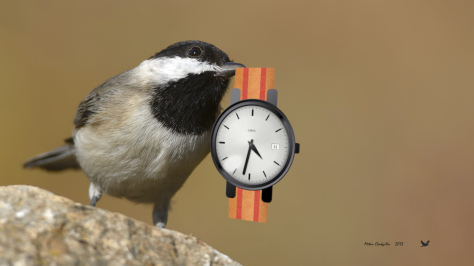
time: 4:32
